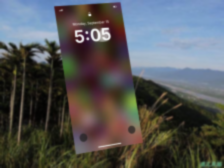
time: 5:05
